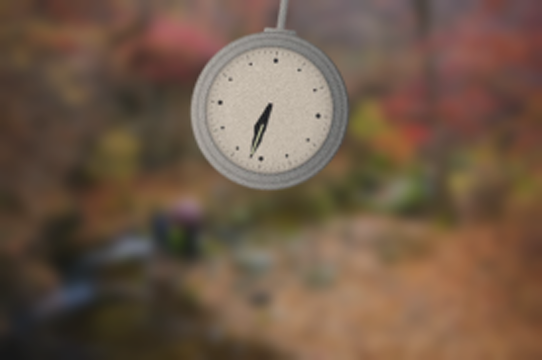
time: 6:32
